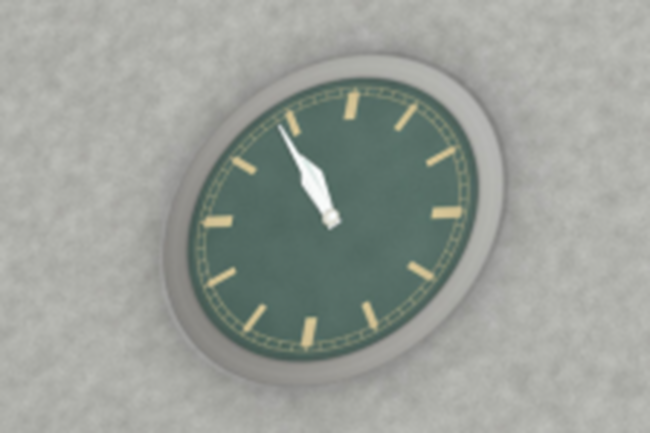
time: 10:54
